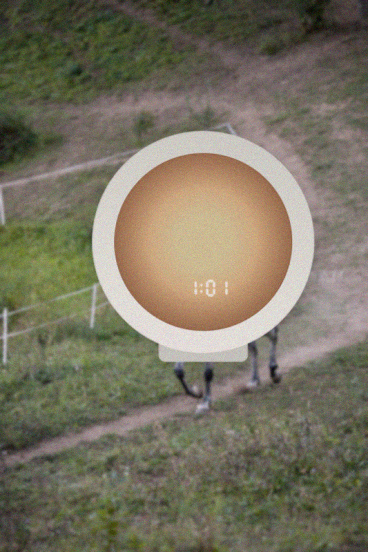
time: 1:01
